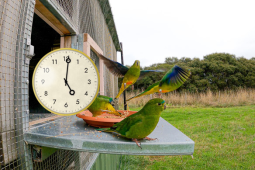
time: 5:01
